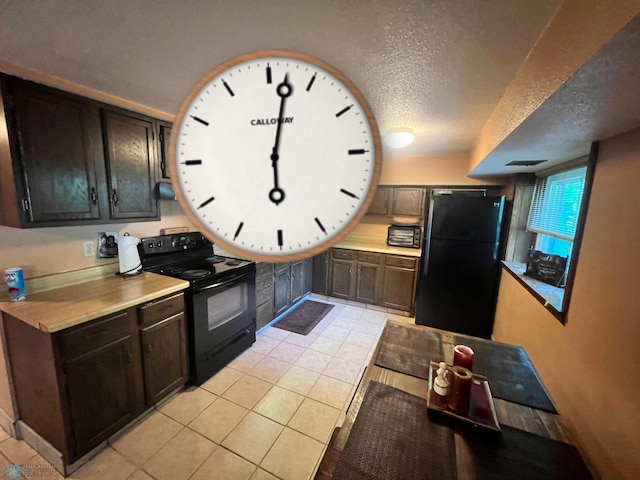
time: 6:02
